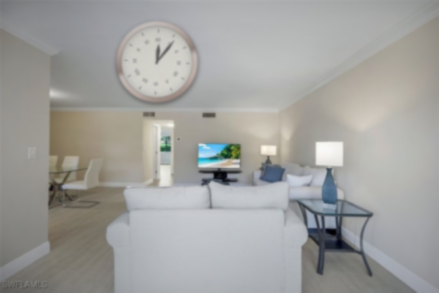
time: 12:06
